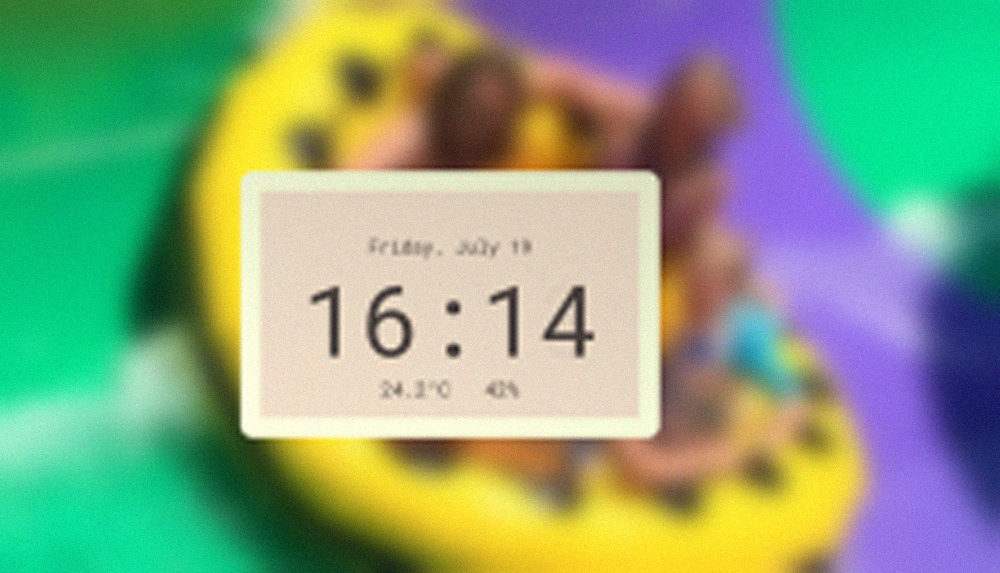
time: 16:14
